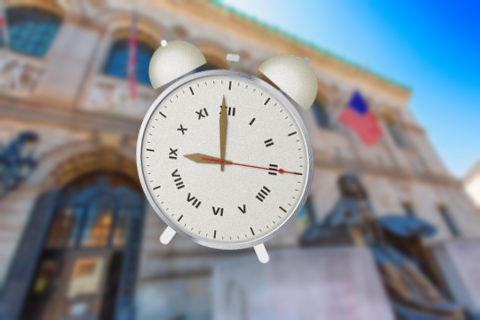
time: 8:59:15
